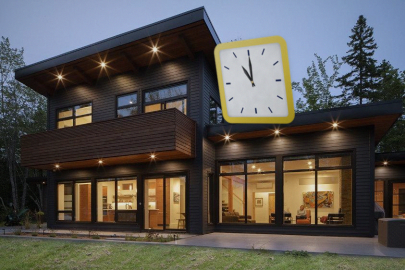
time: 11:00
